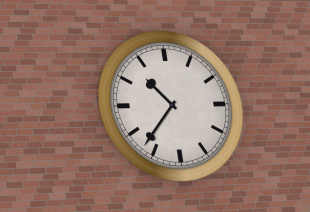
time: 10:37
